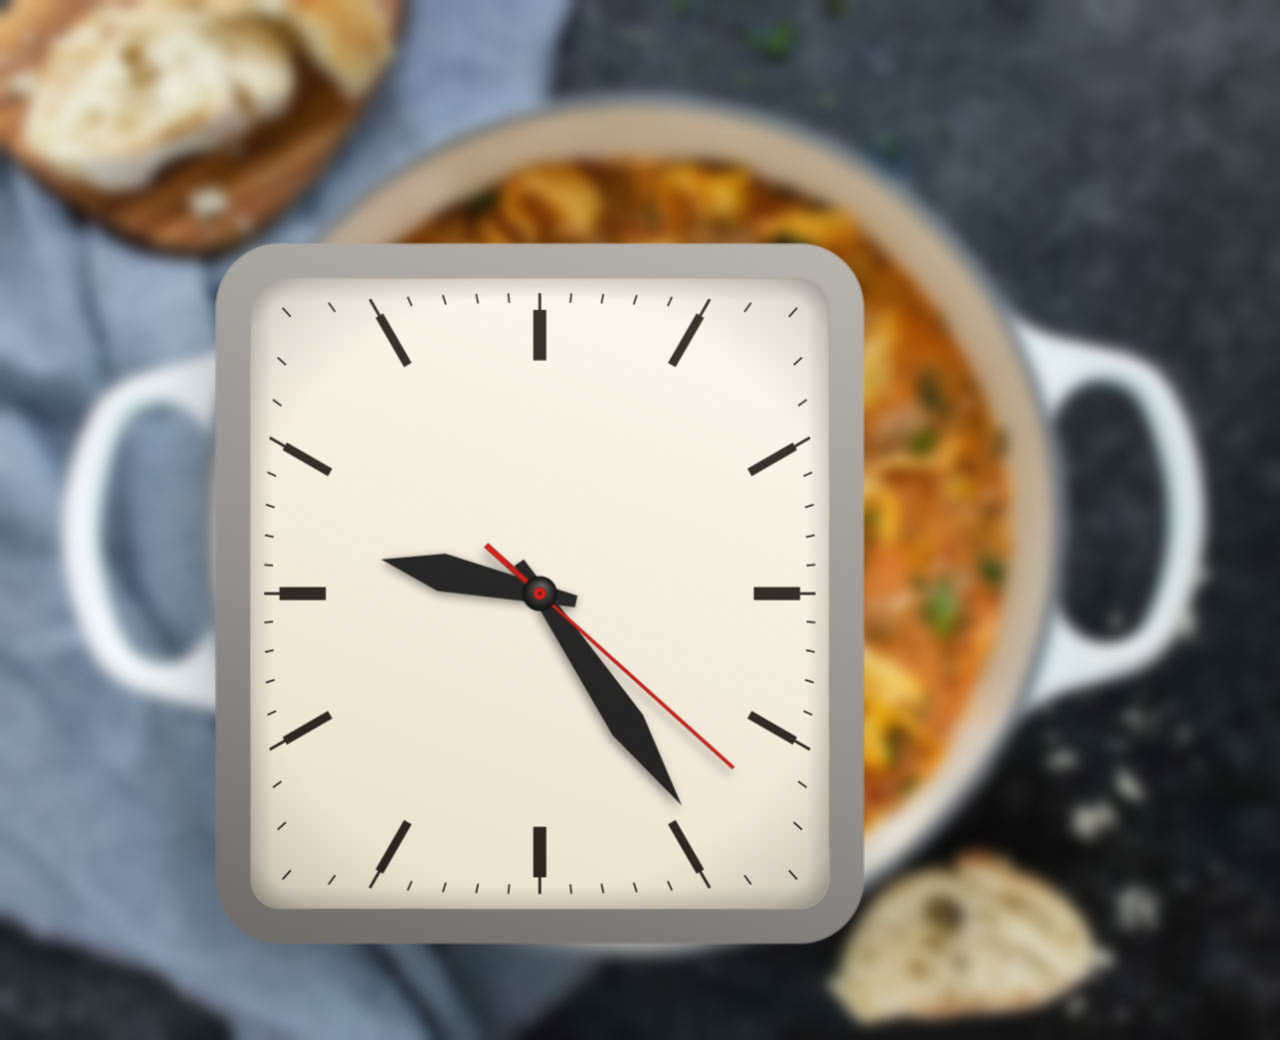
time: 9:24:22
